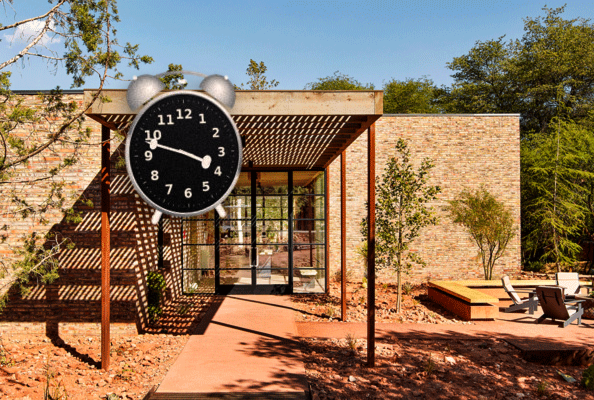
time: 3:48
